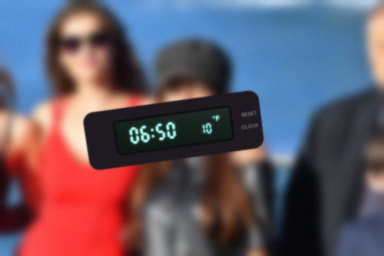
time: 6:50
